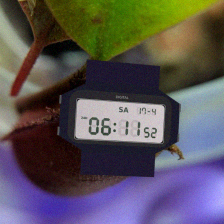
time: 6:11:52
